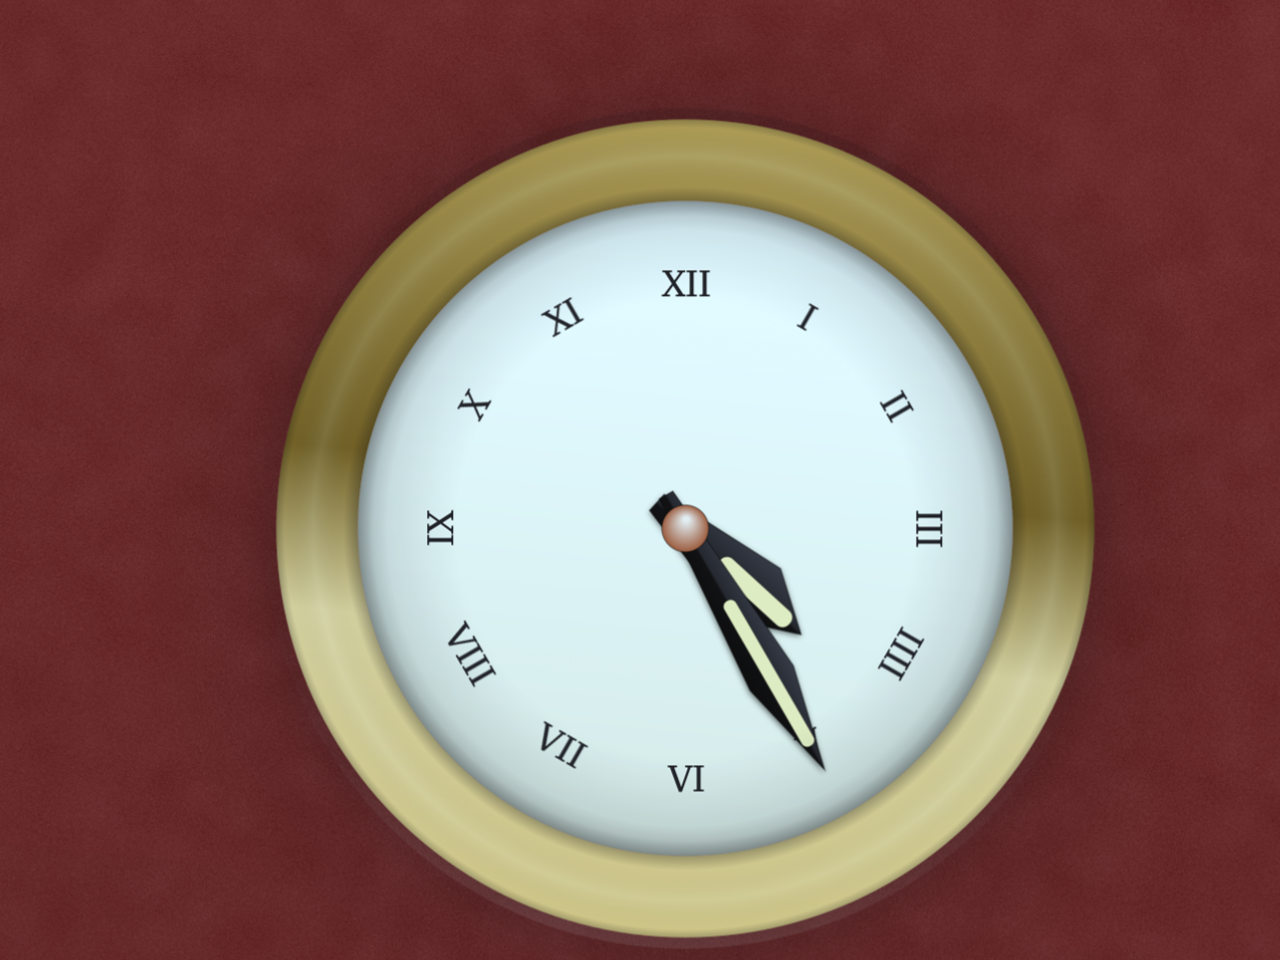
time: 4:25
